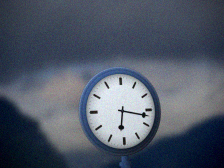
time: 6:17
